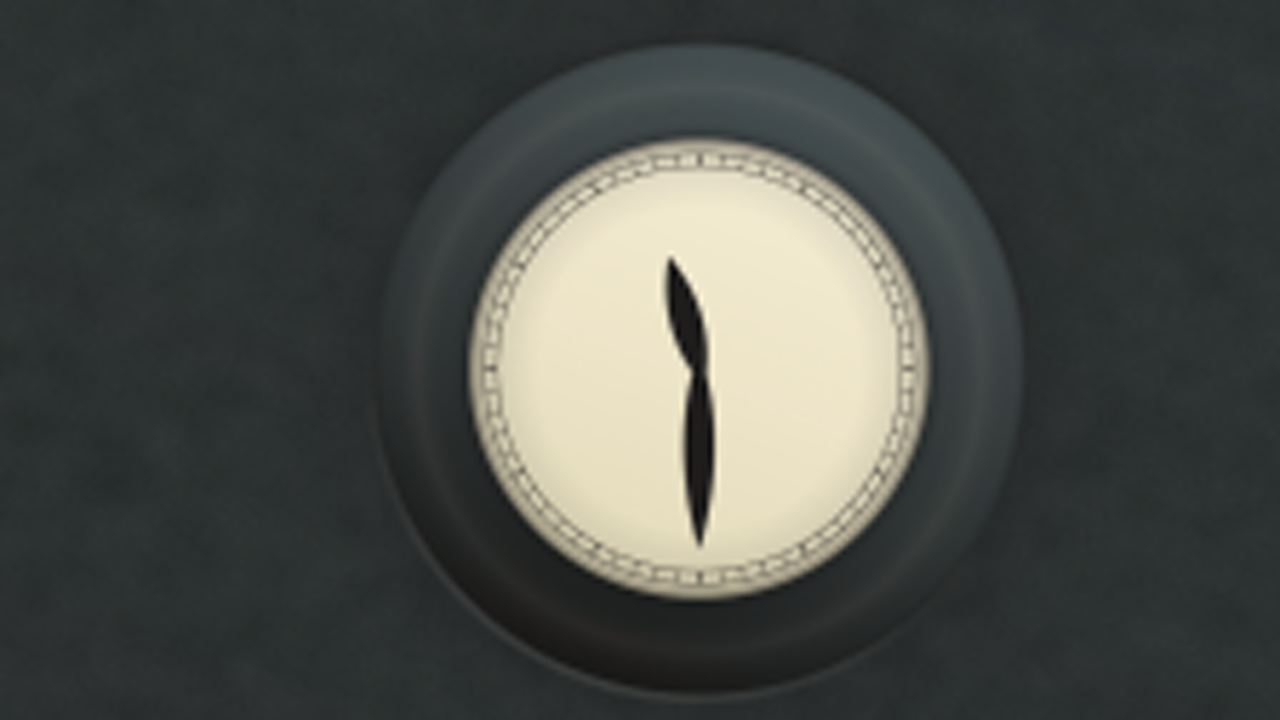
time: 11:30
